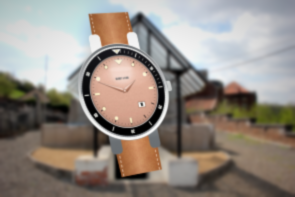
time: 1:49
